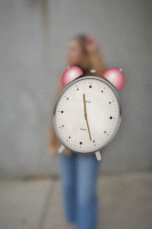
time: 11:26
